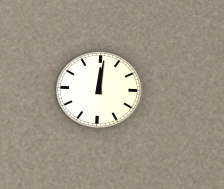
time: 12:01
